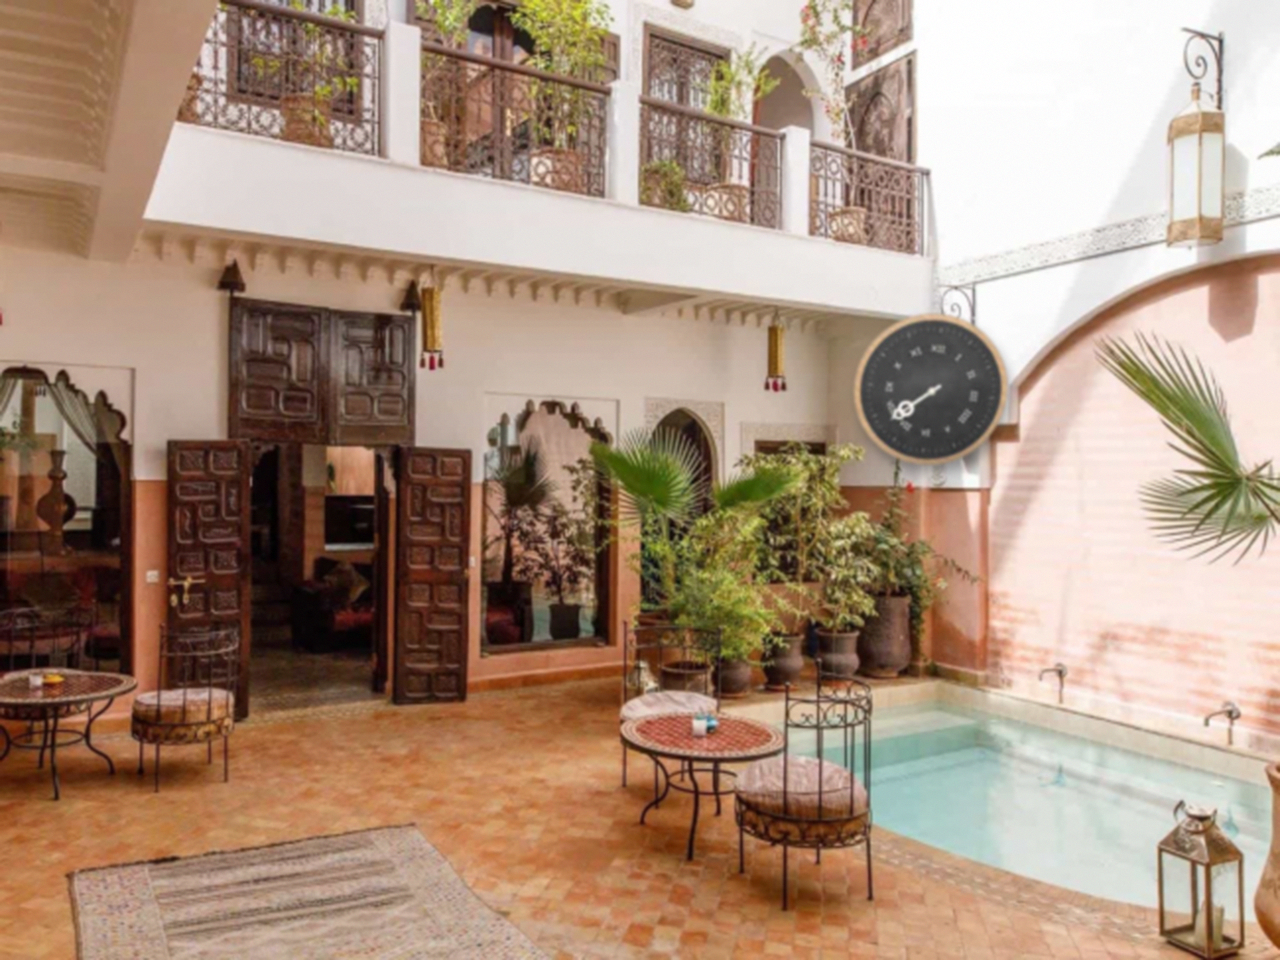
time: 7:38
